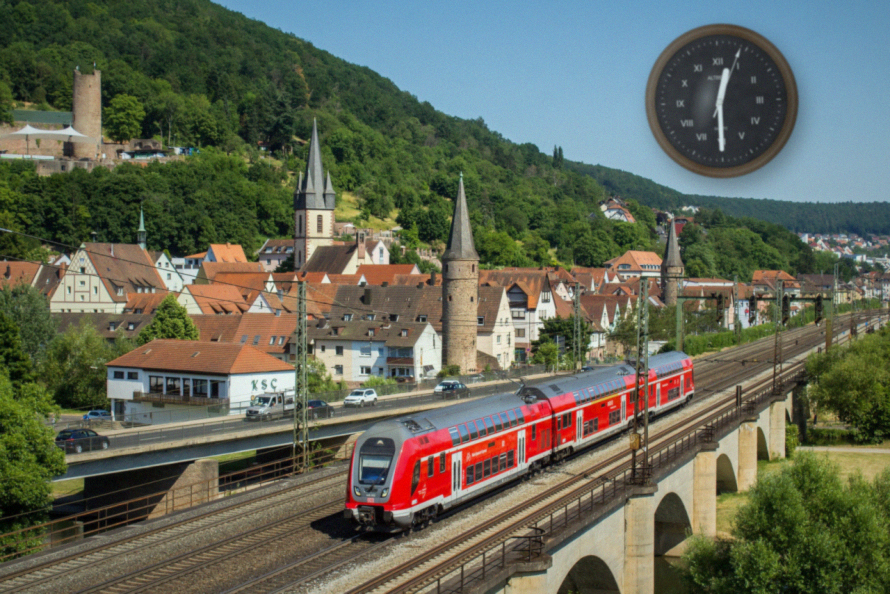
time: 12:30:04
